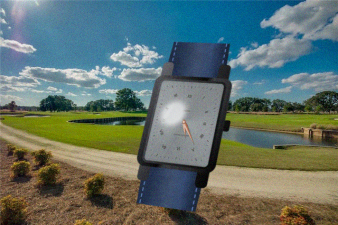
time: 5:24
